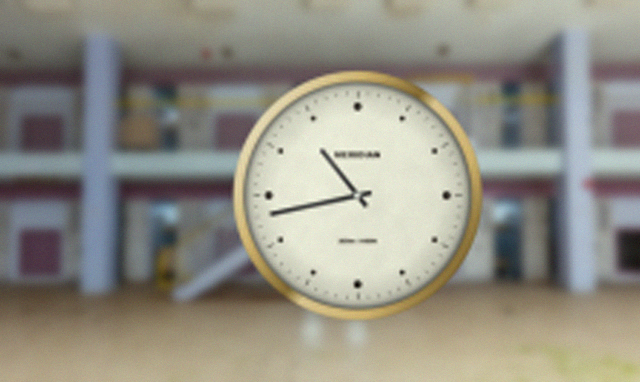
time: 10:43
